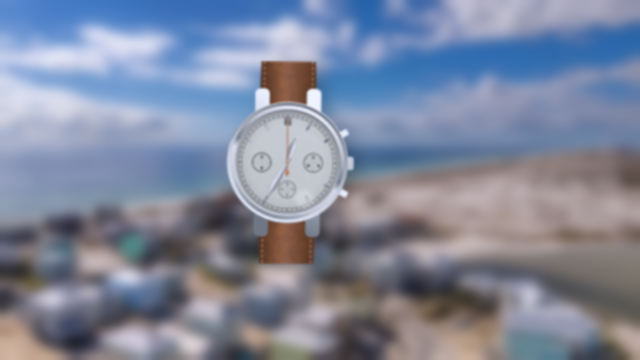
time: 12:35
